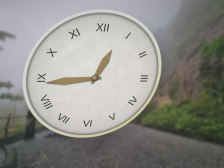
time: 12:44
